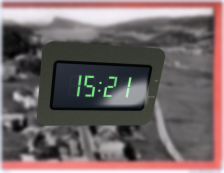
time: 15:21
